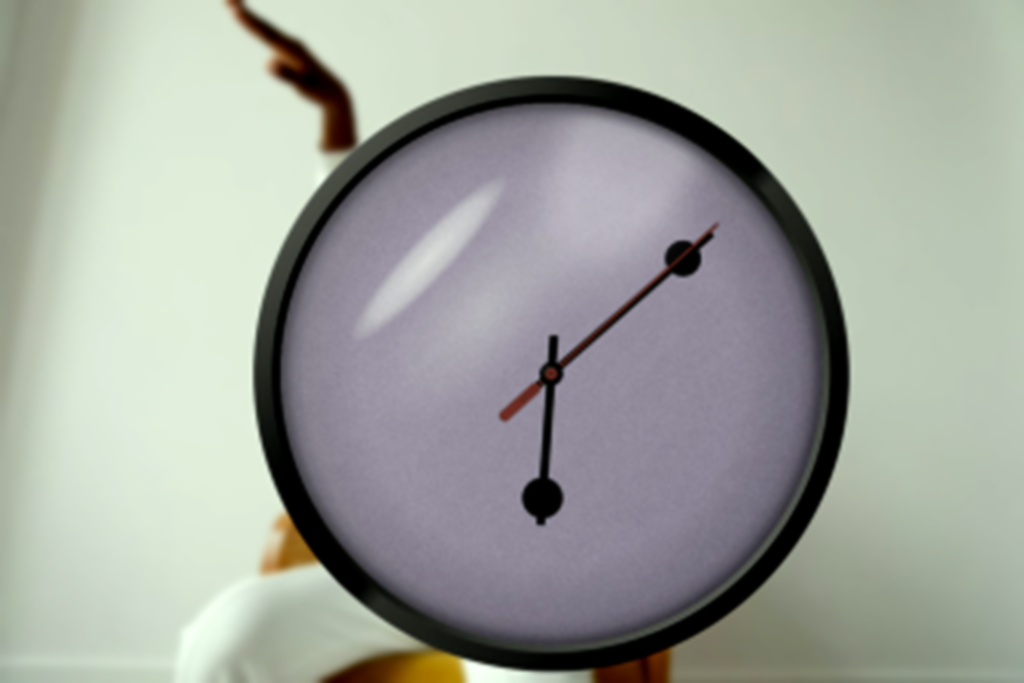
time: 6:08:08
